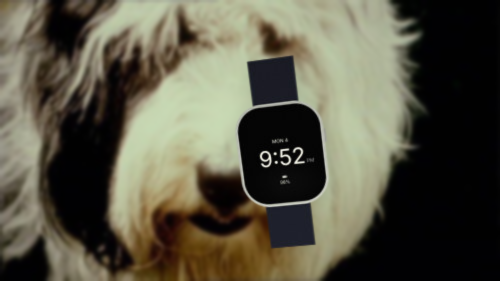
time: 9:52
